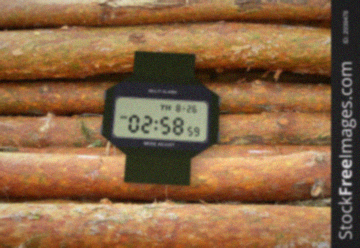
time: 2:58
